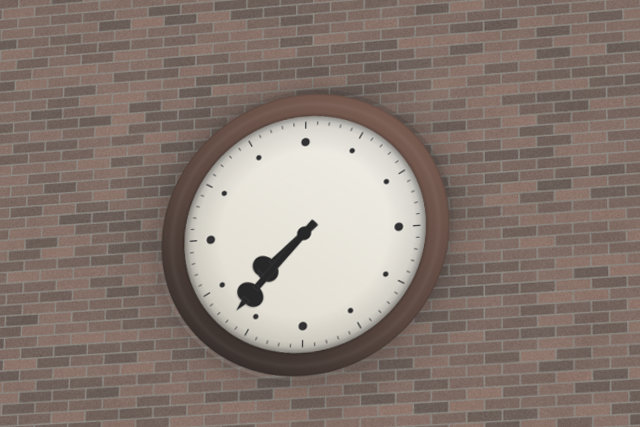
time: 7:37
